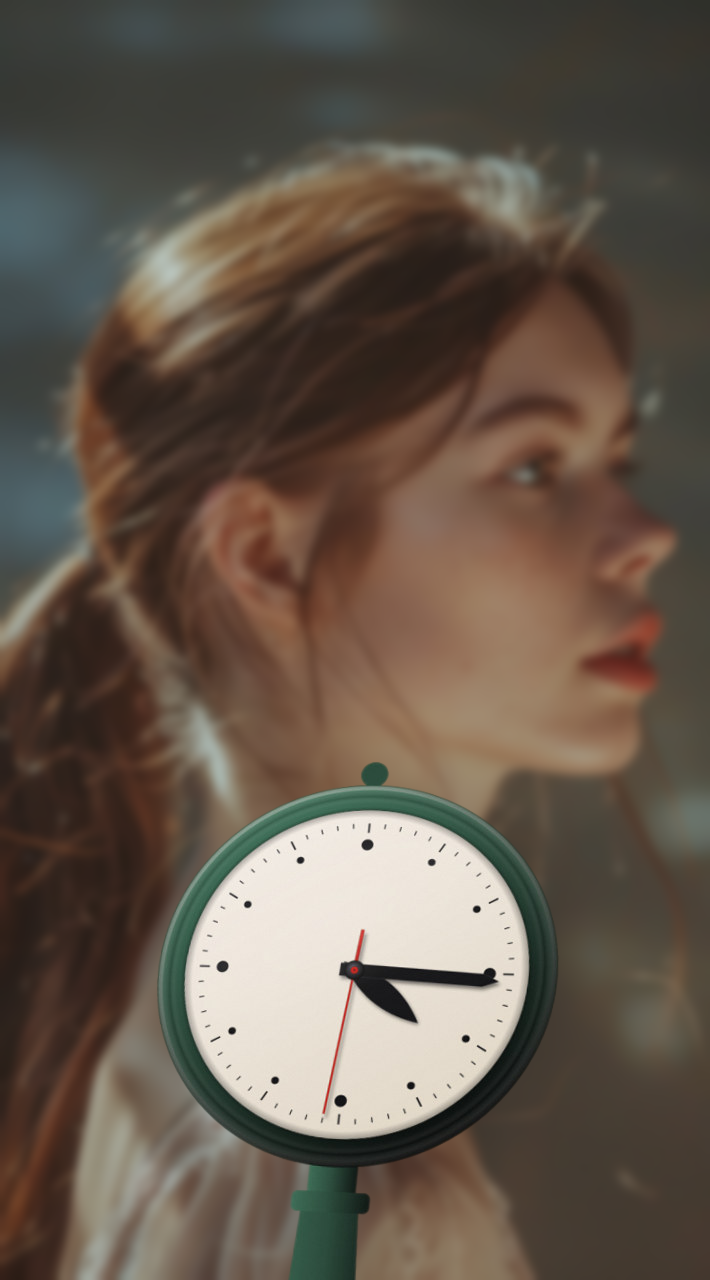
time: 4:15:31
